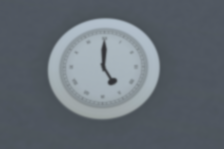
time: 5:00
